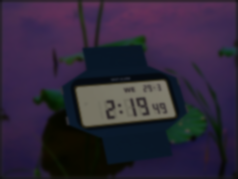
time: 2:19
